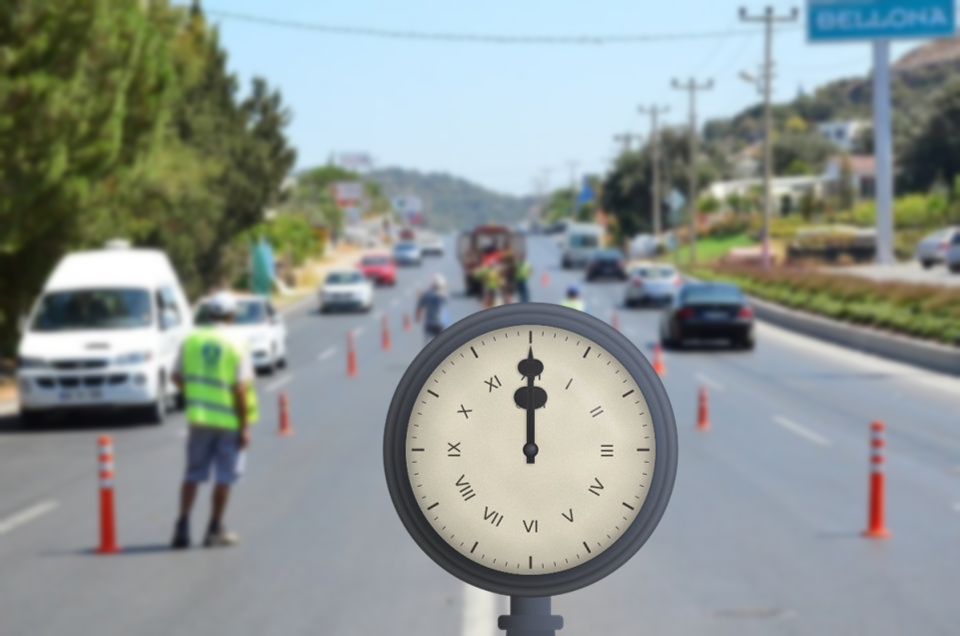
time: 12:00
